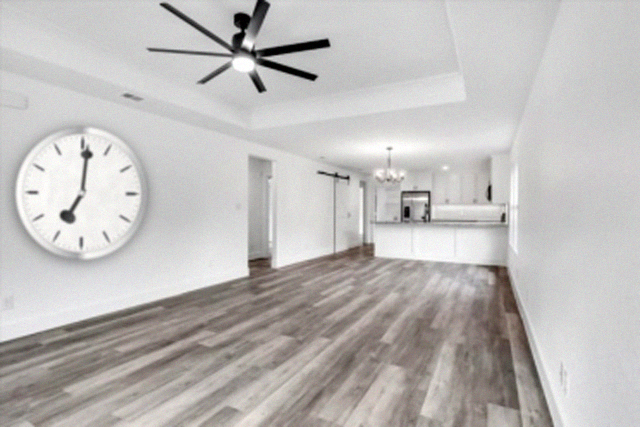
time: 7:01
